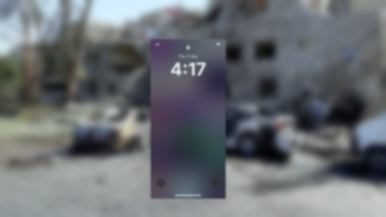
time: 4:17
